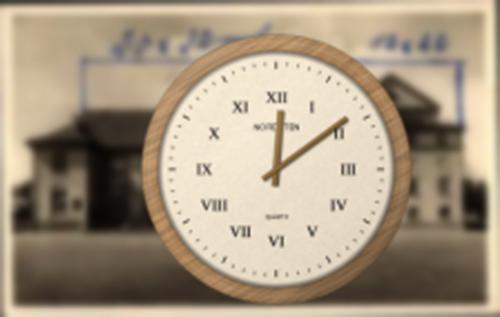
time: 12:09
